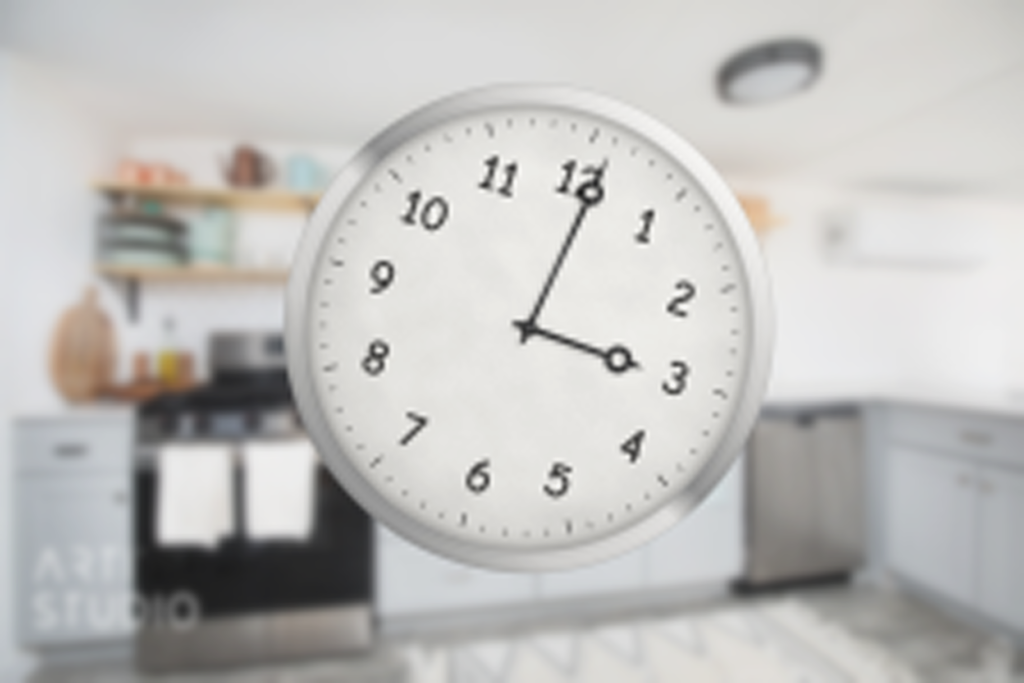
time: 3:01
